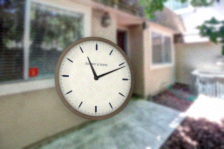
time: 11:11
